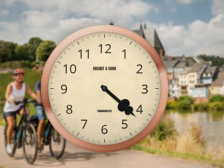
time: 4:22
